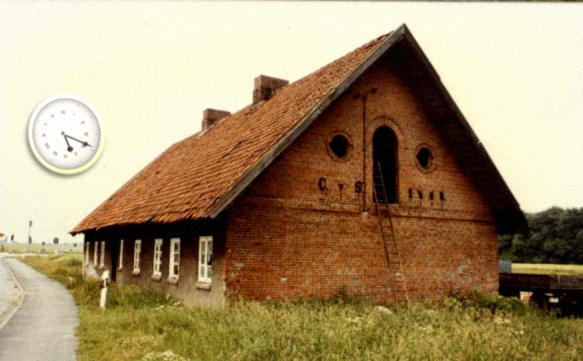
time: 5:19
